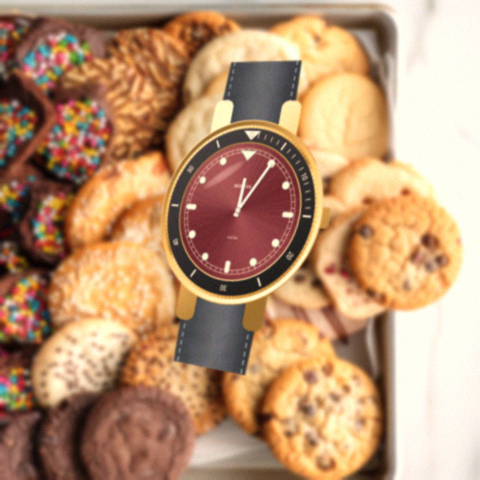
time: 12:05
